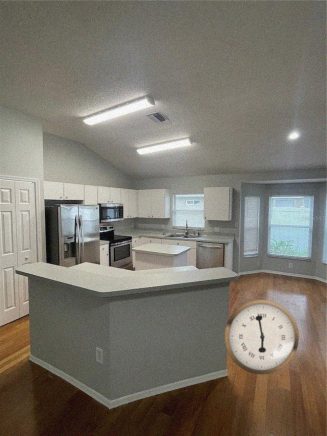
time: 5:58
